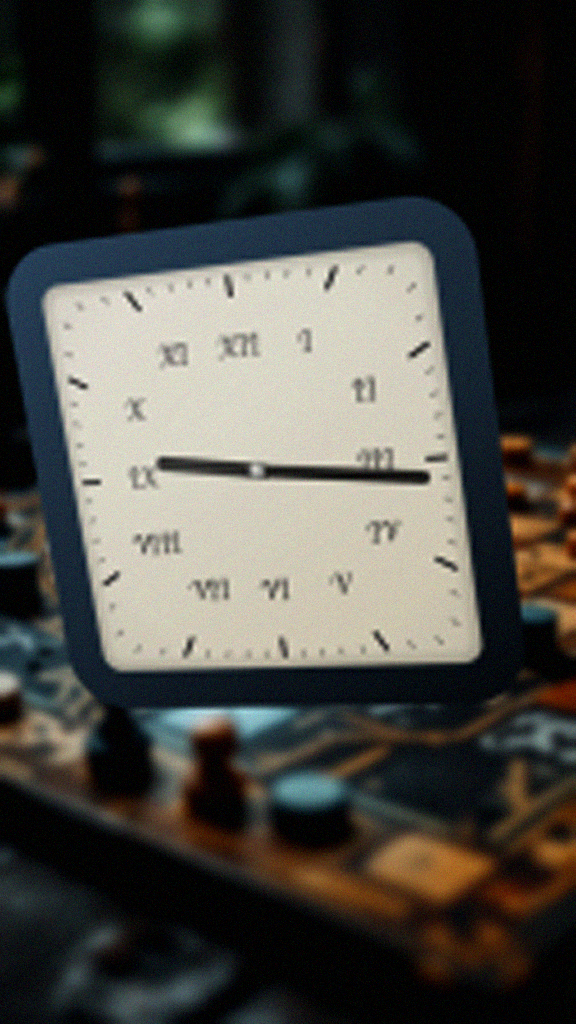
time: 9:16
